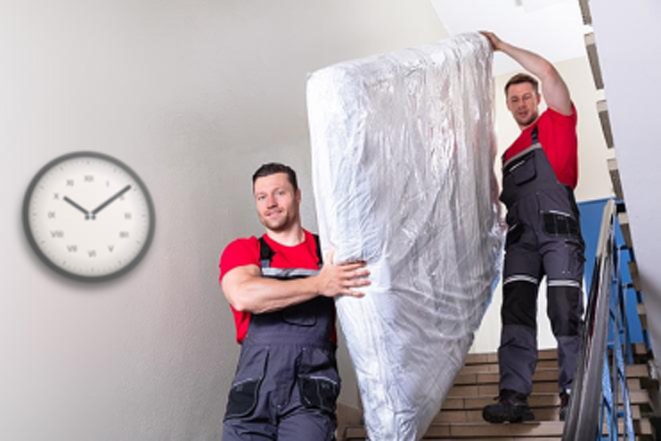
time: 10:09
